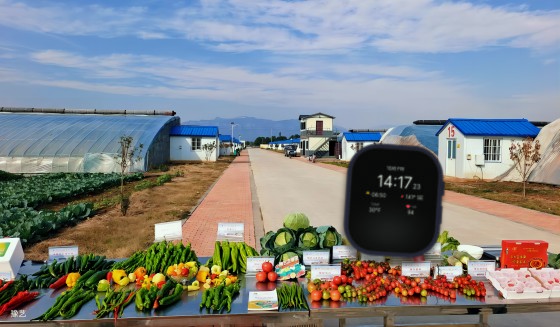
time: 14:17
